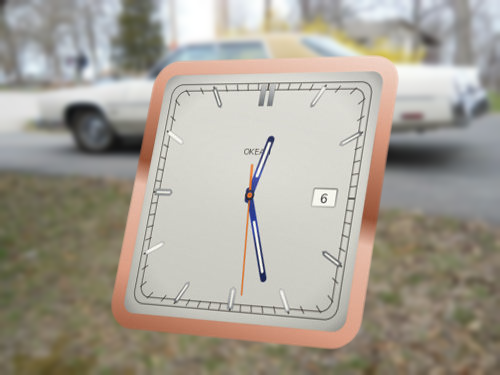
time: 12:26:29
